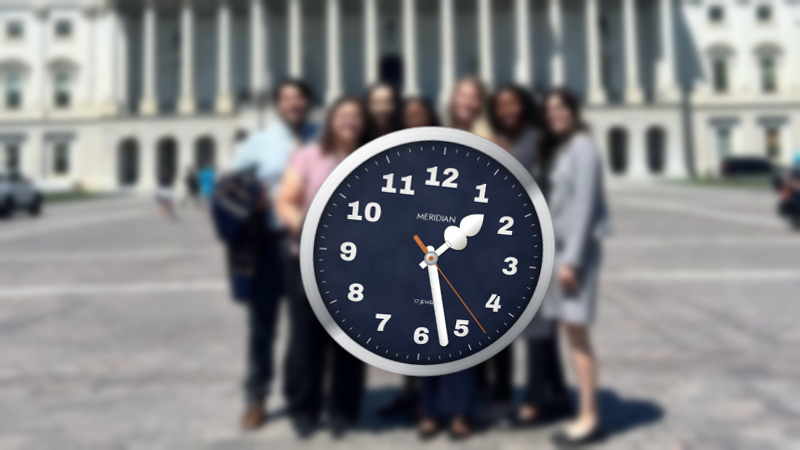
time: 1:27:23
